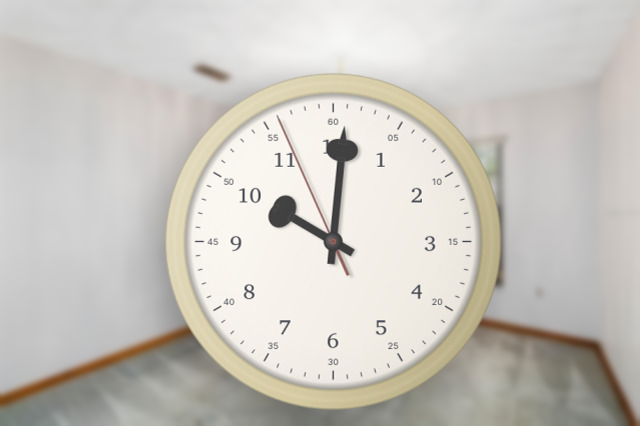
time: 10:00:56
